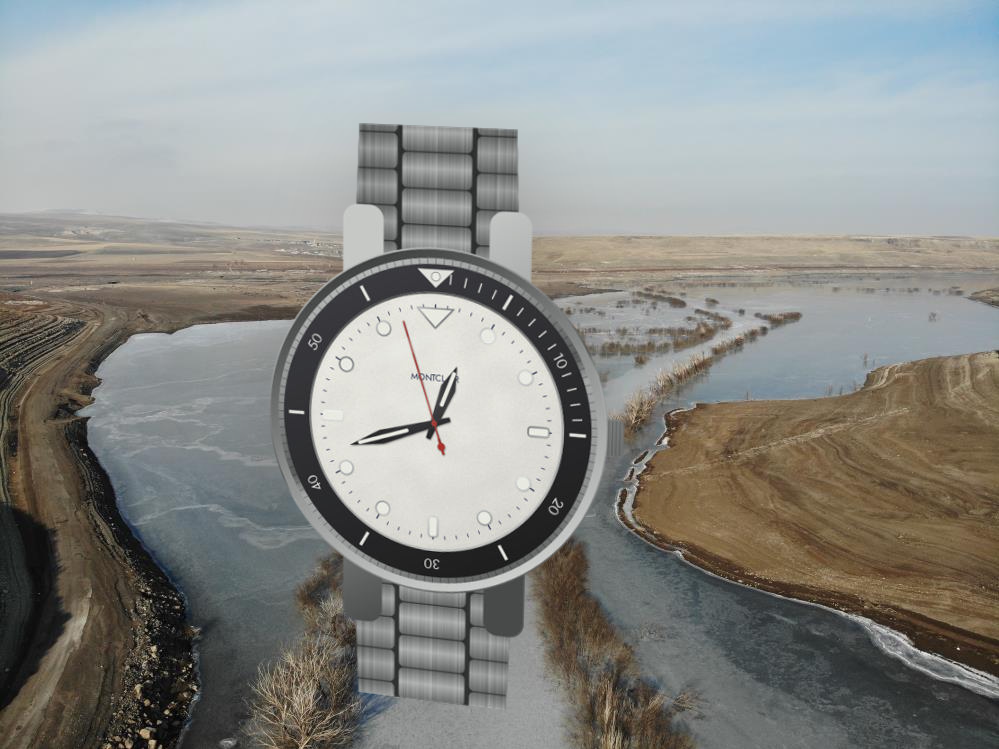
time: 12:41:57
